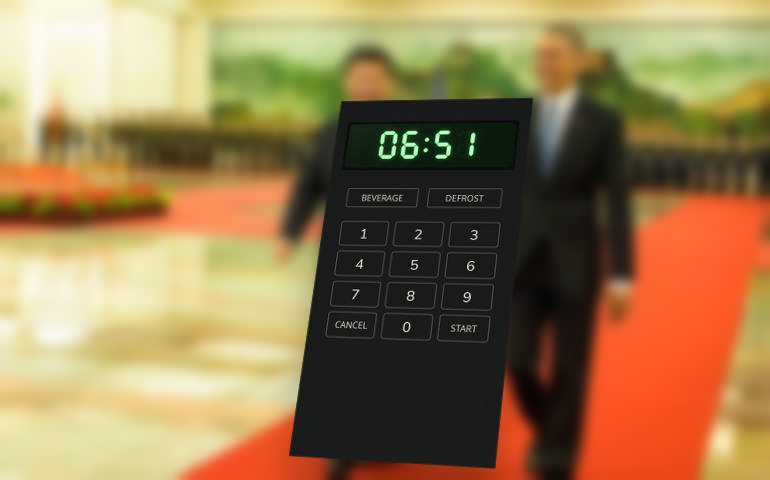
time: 6:51
